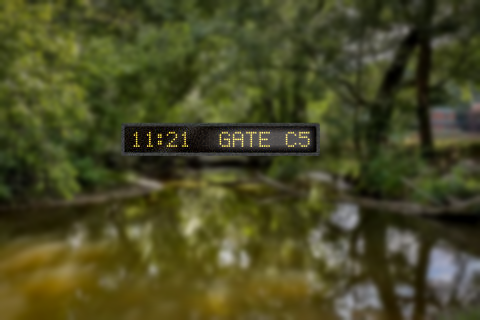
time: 11:21
